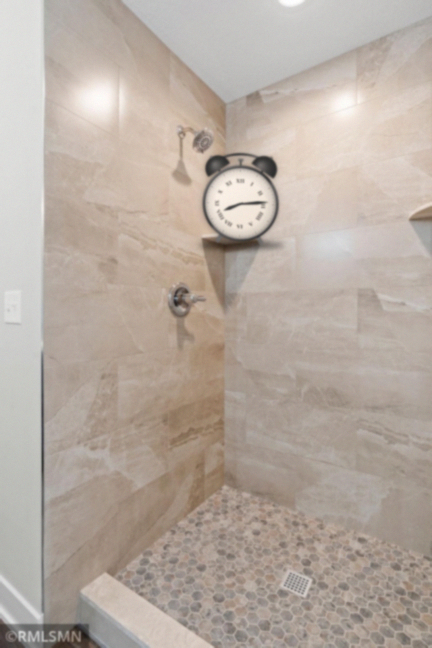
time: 8:14
